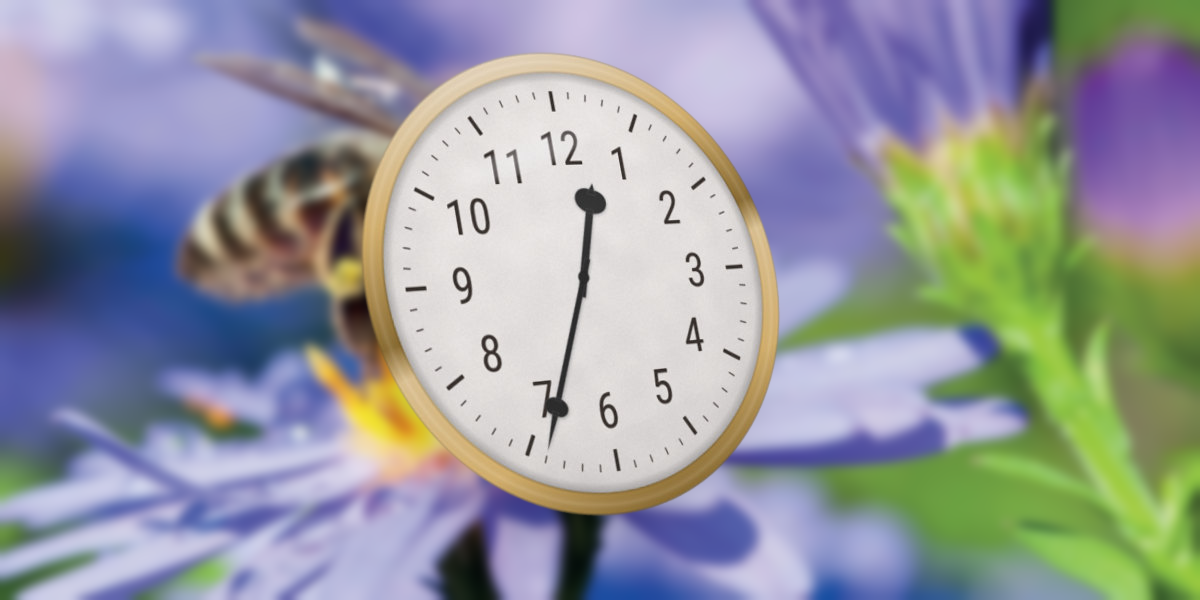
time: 12:34
